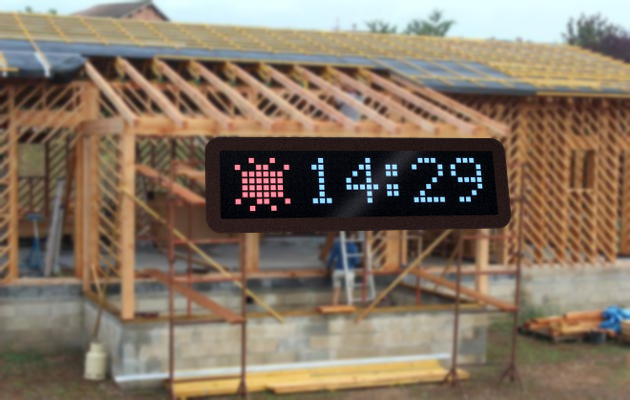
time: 14:29
